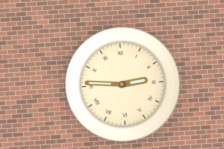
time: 2:46
